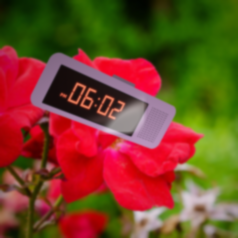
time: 6:02
